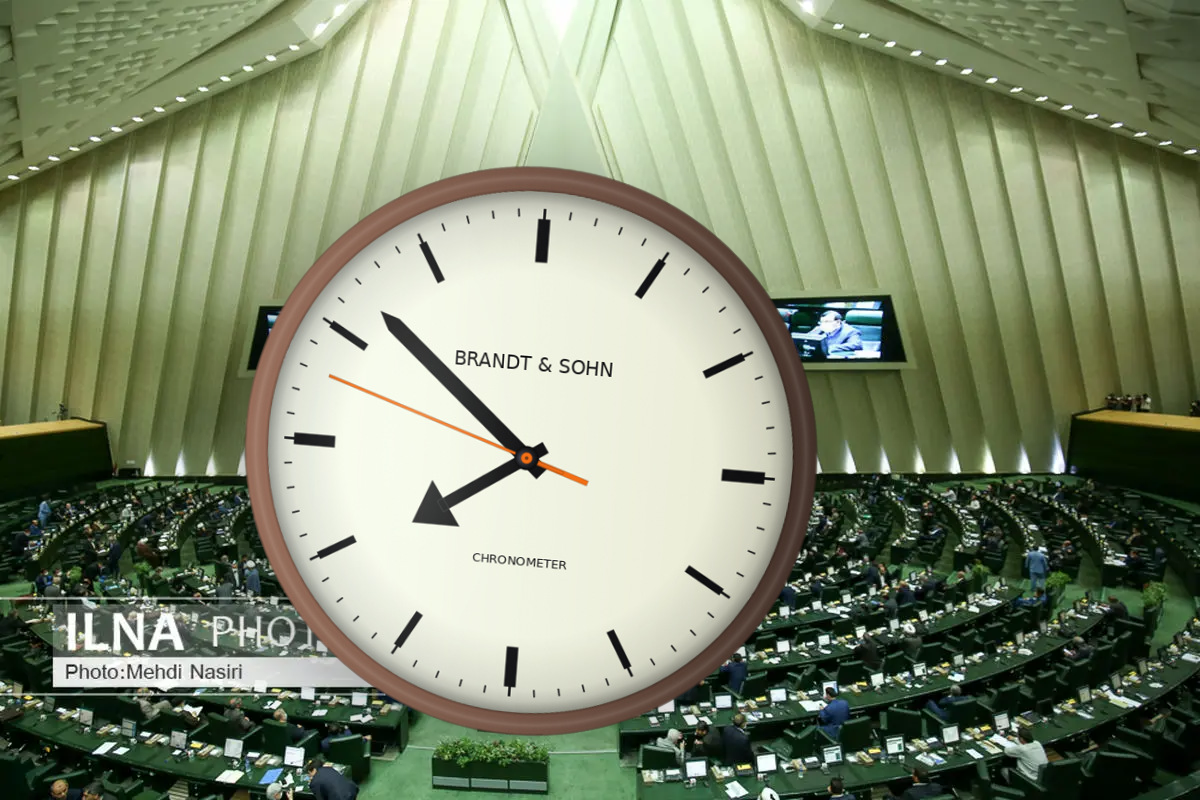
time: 7:51:48
